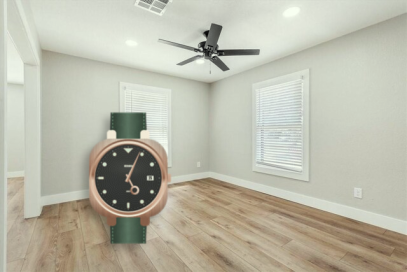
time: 5:04
